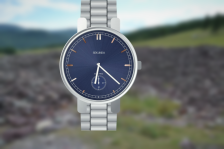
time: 6:22
